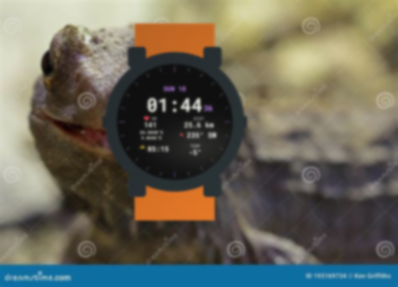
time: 1:44
